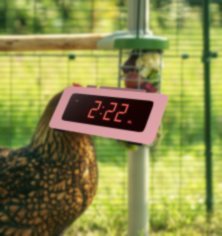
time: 2:22
